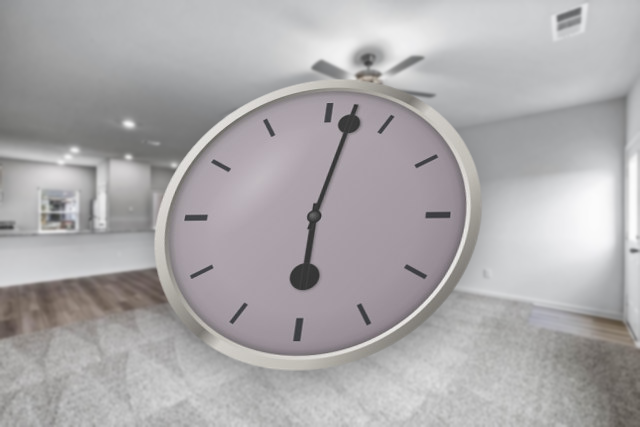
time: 6:02
